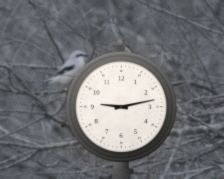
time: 9:13
